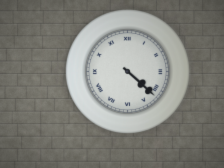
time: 4:22
